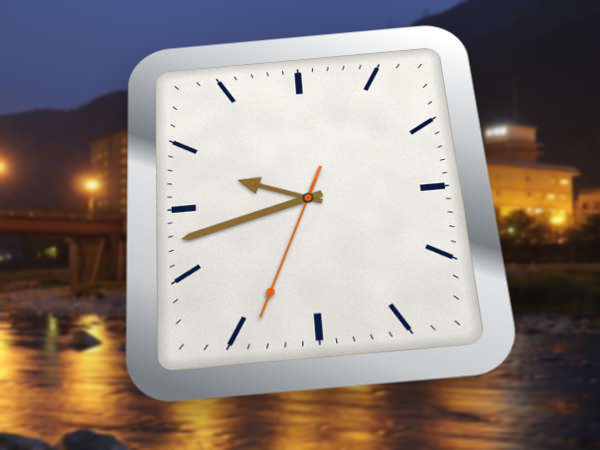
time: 9:42:34
